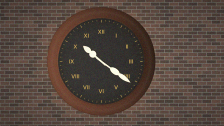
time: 10:21
